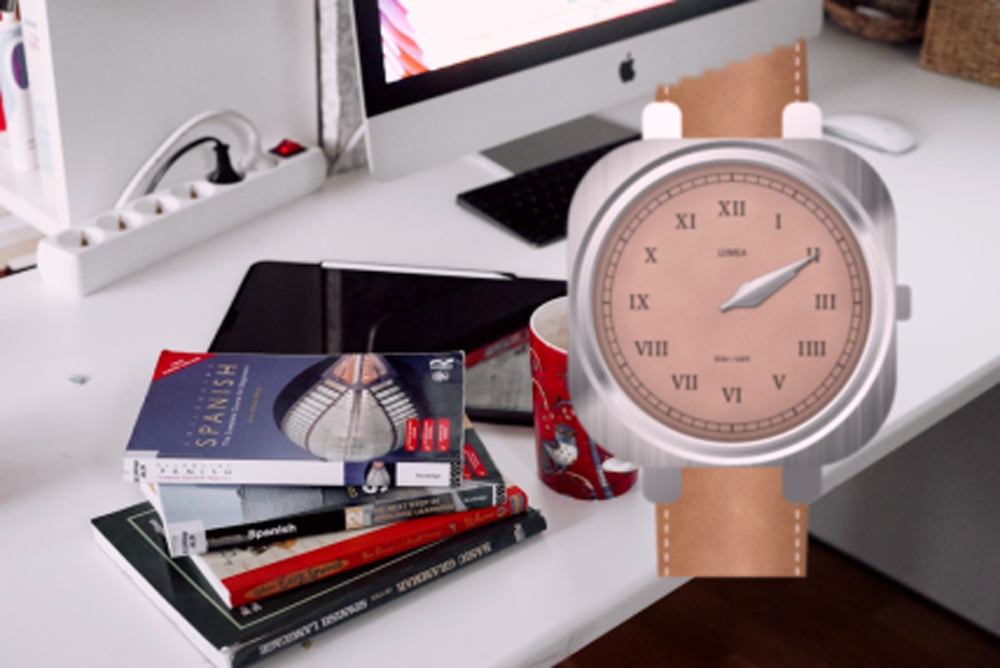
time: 2:10
